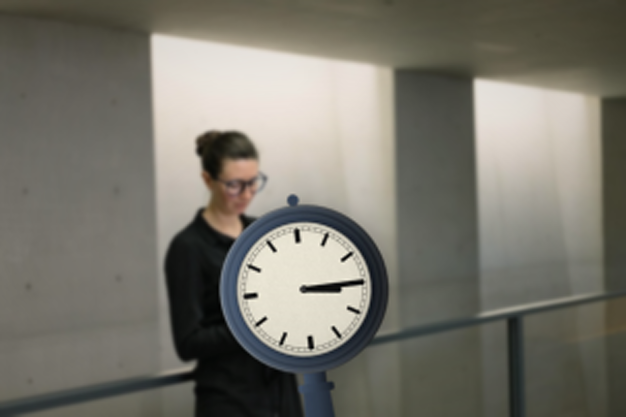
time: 3:15
